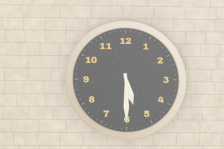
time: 5:30
